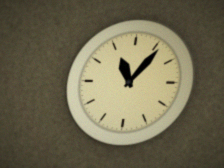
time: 11:06
